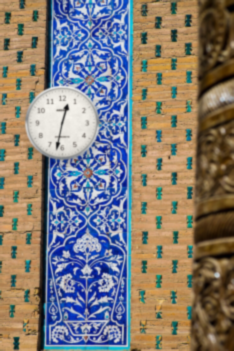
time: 12:32
